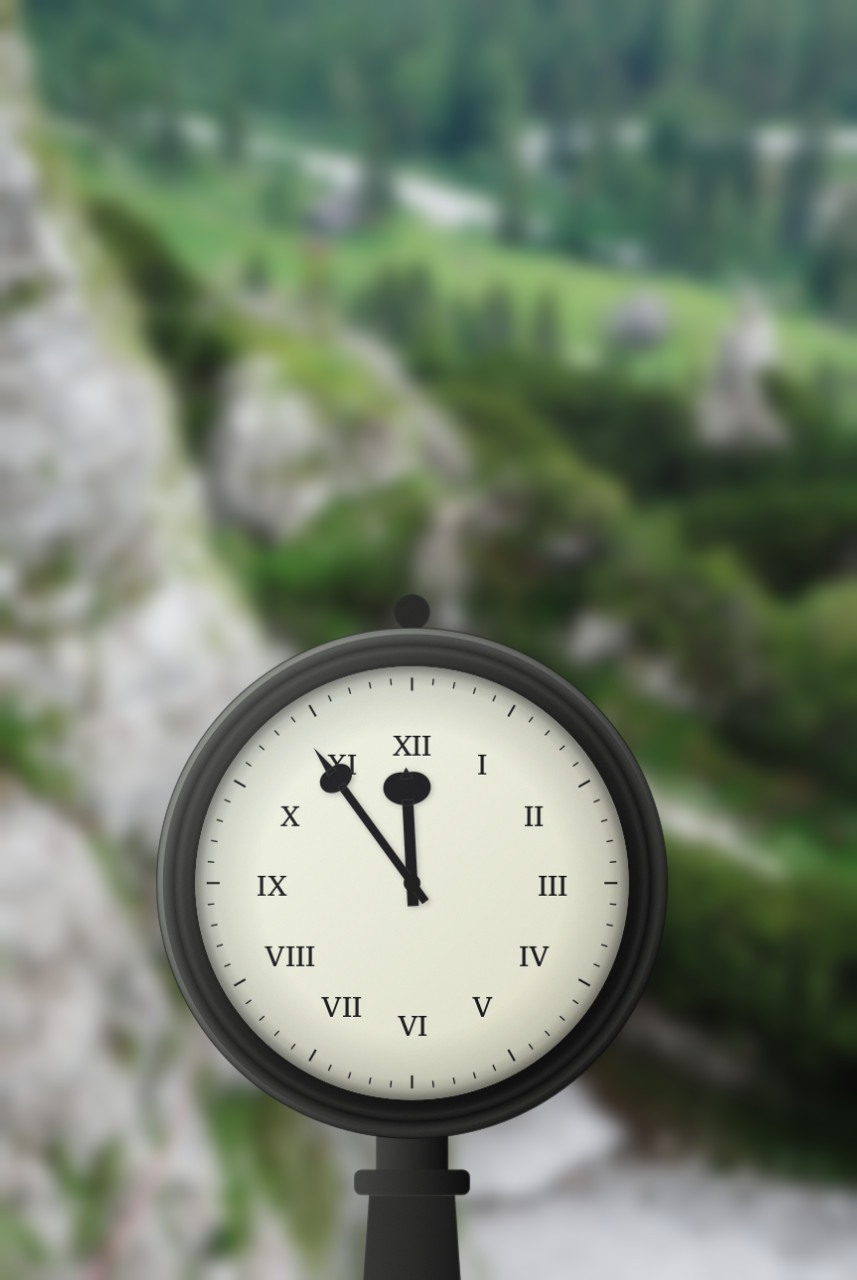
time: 11:54
